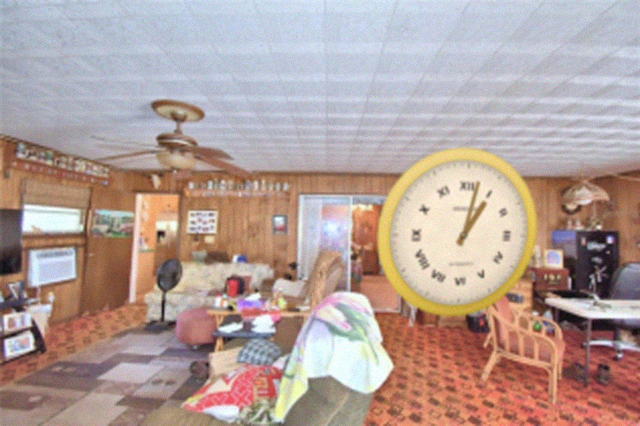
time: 1:02
